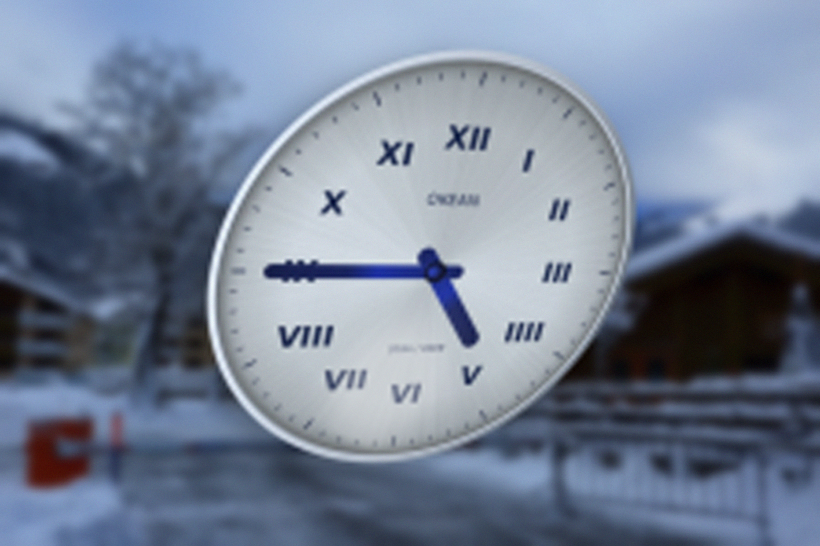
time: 4:45
